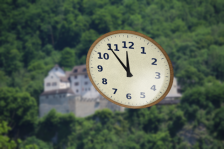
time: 11:54
